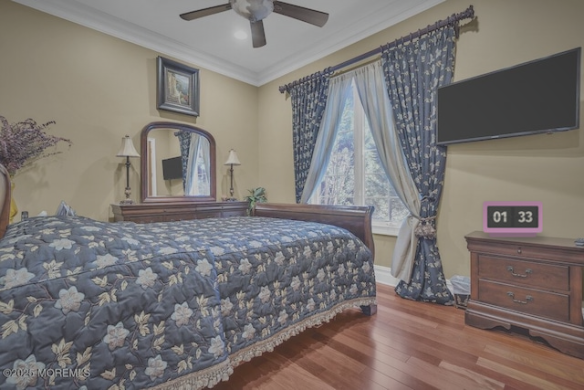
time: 1:33
